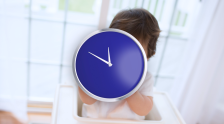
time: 11:50
